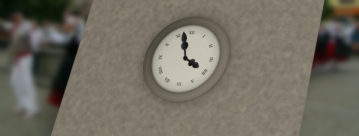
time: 3:57
